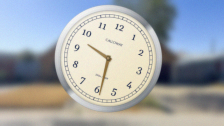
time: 9:29
